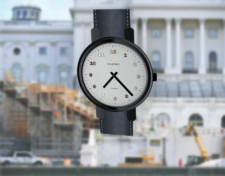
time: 7:23
